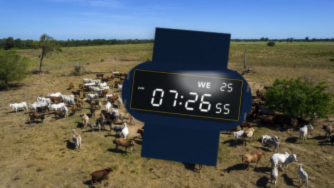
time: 7:26:55
